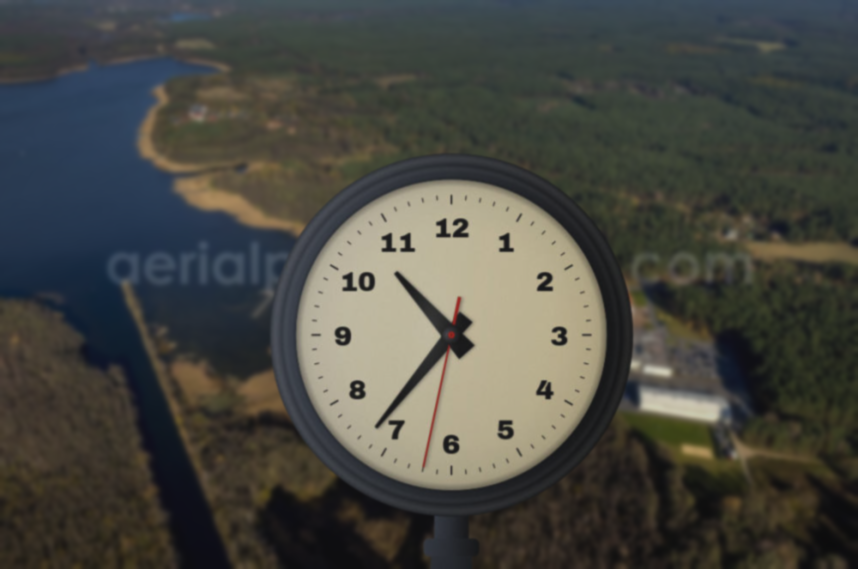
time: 10:36:32
